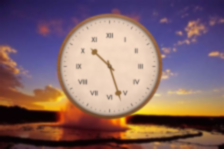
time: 10:27
